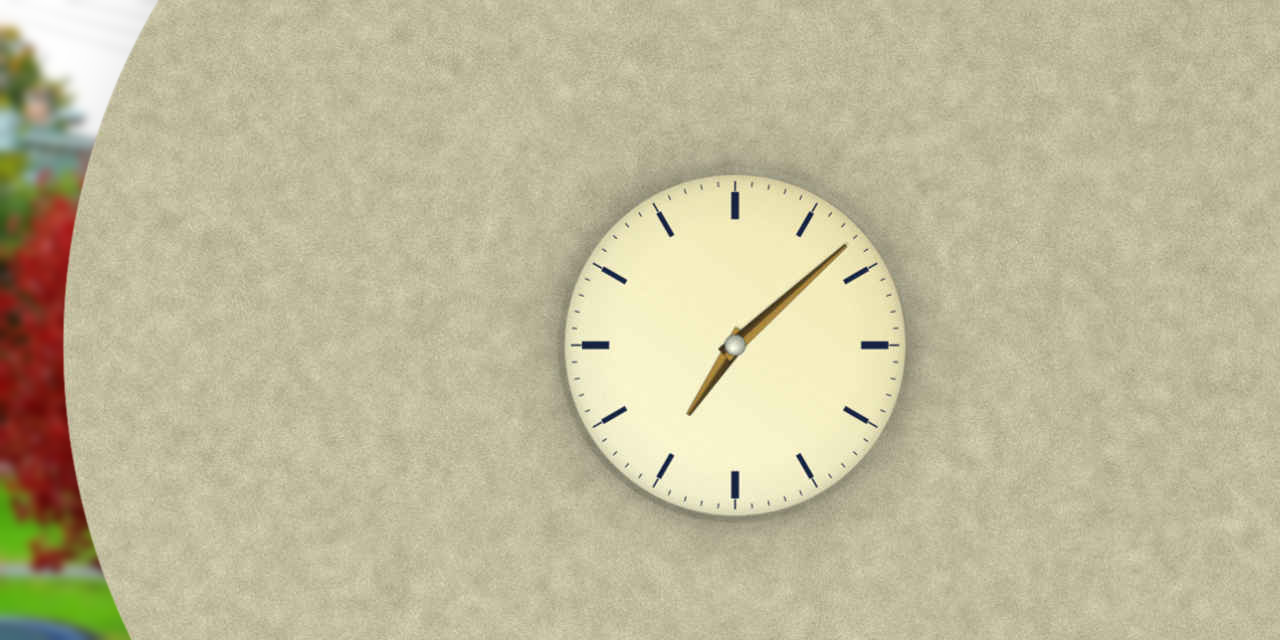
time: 7:08
